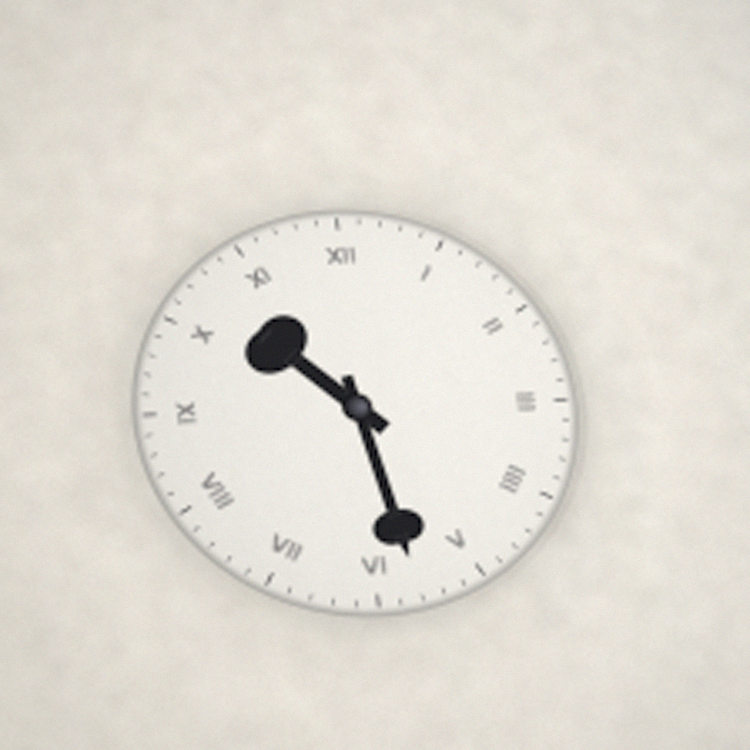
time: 10:28
